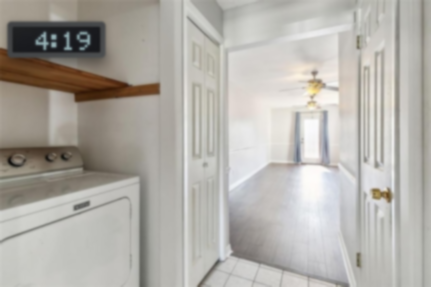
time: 4:19
